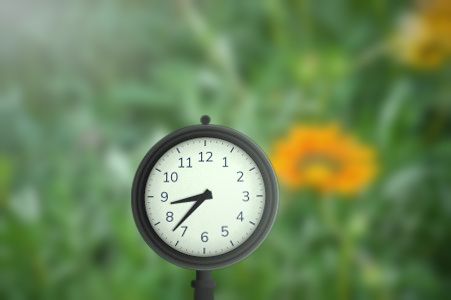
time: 8:37
